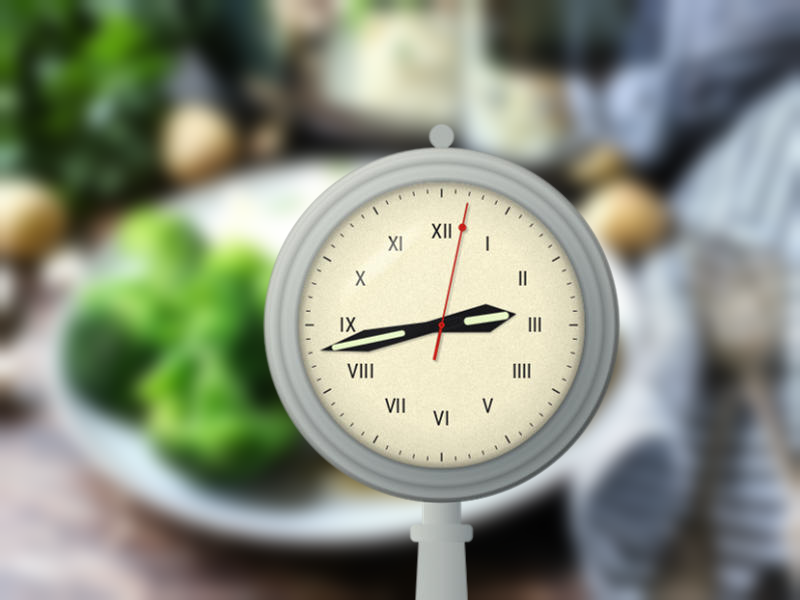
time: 2:43:02
